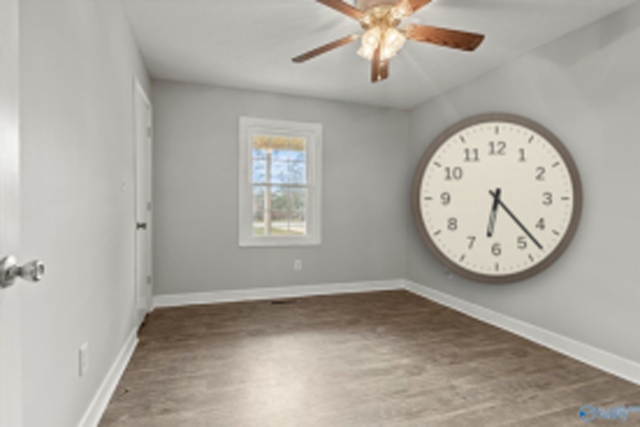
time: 6:23
